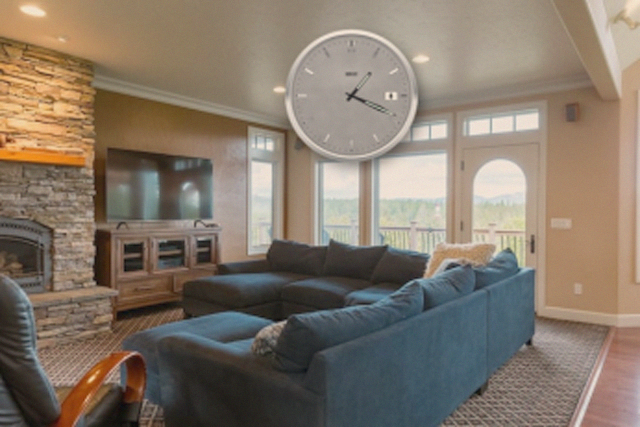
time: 1:19
